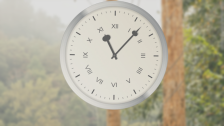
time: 11:07
